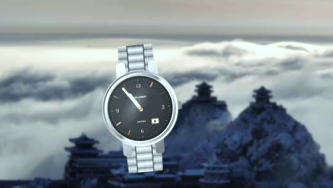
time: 10:54
